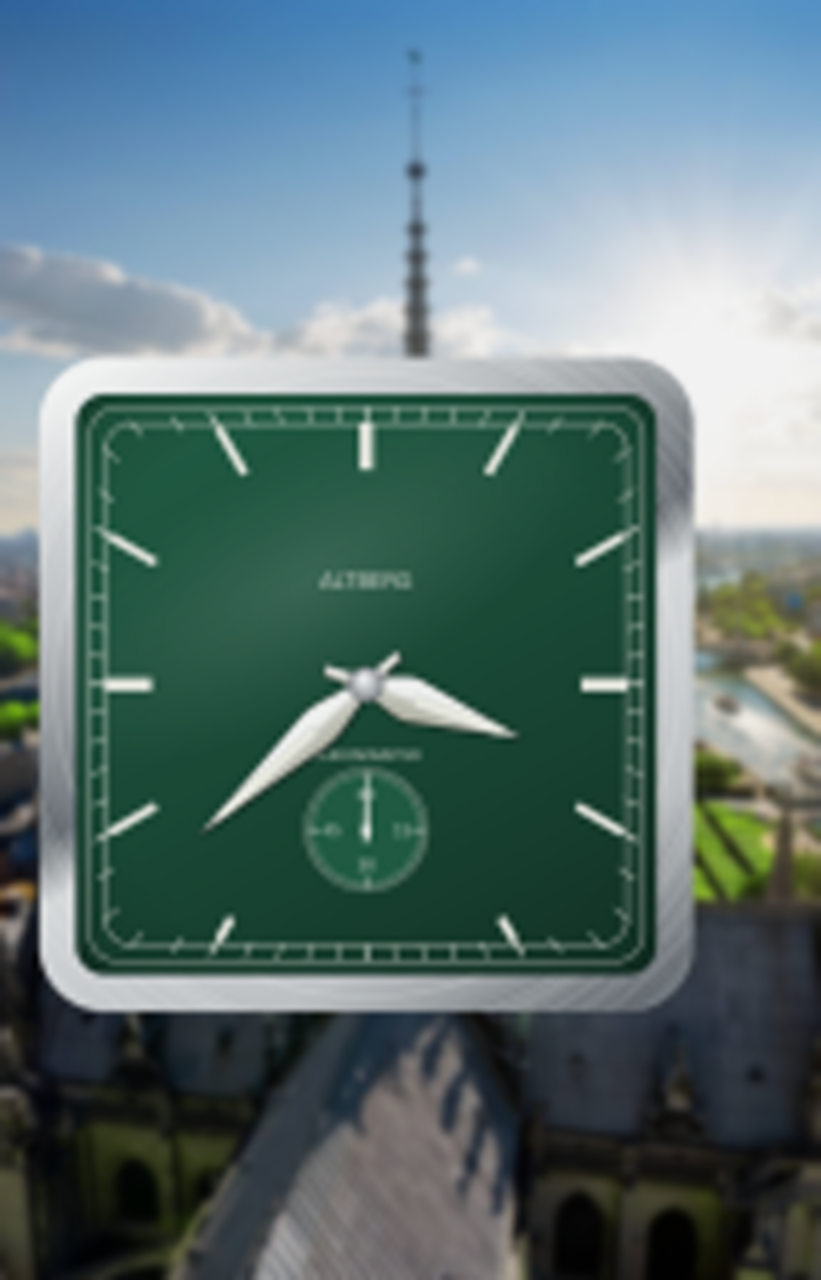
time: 3:38
